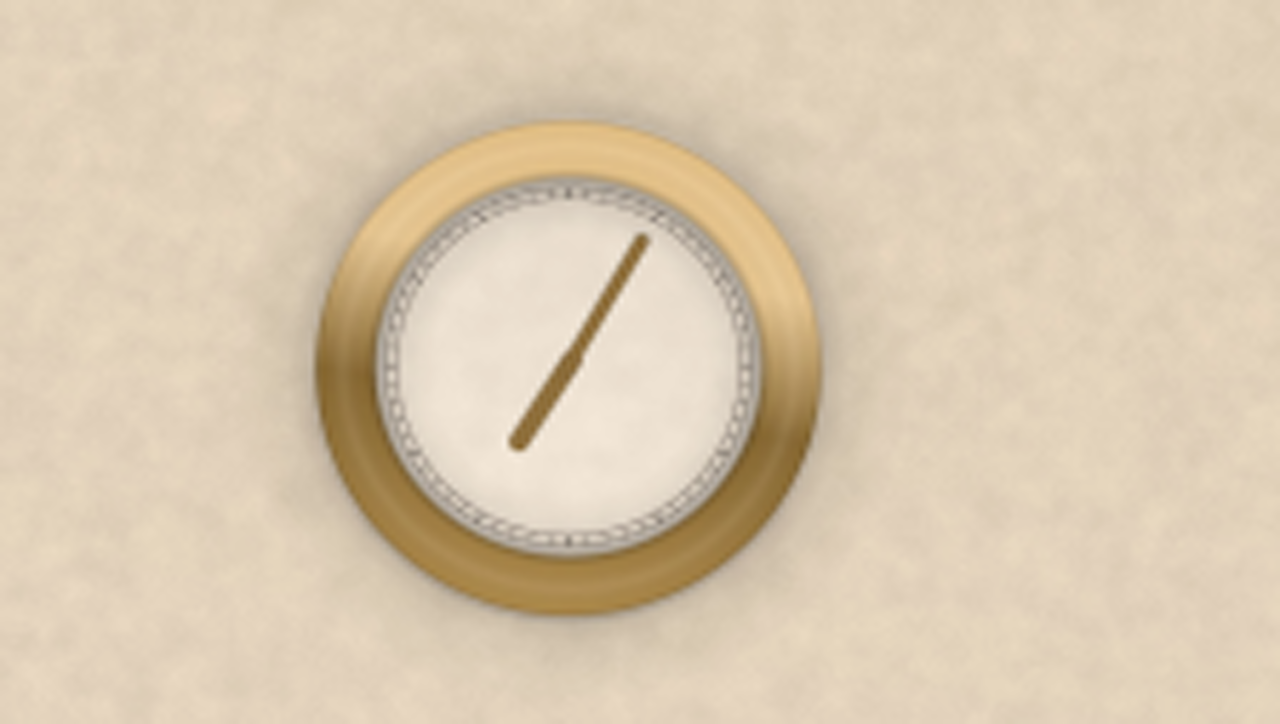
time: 7:05
